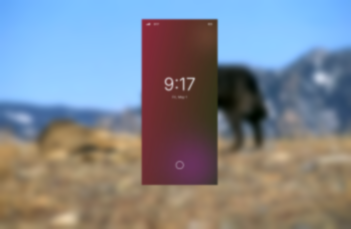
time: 9:17
